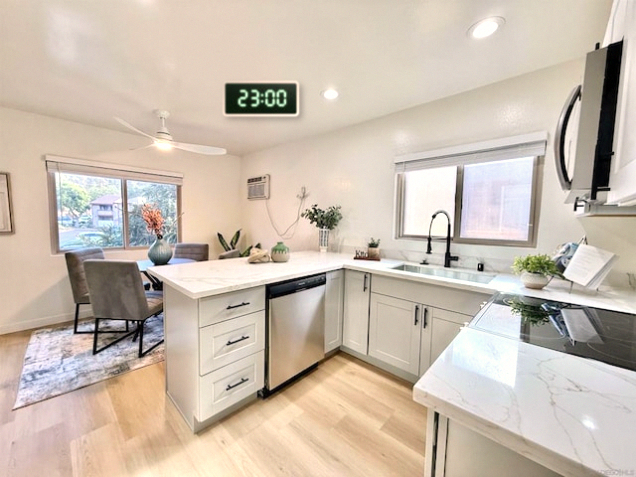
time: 23:00
